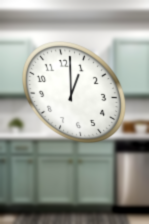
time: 1:02
